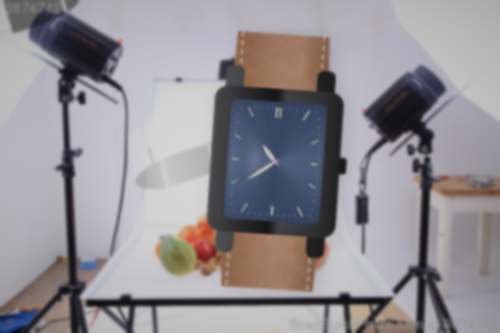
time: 10:39
